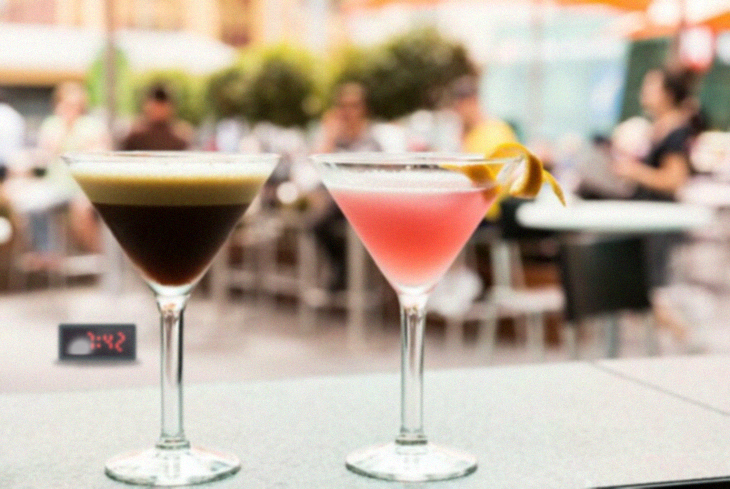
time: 7:42
